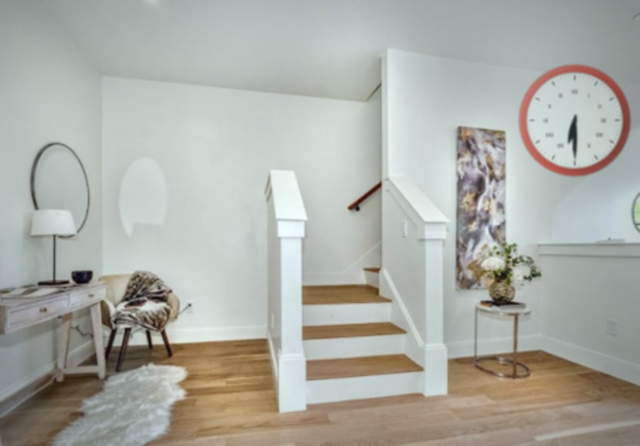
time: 6:30
